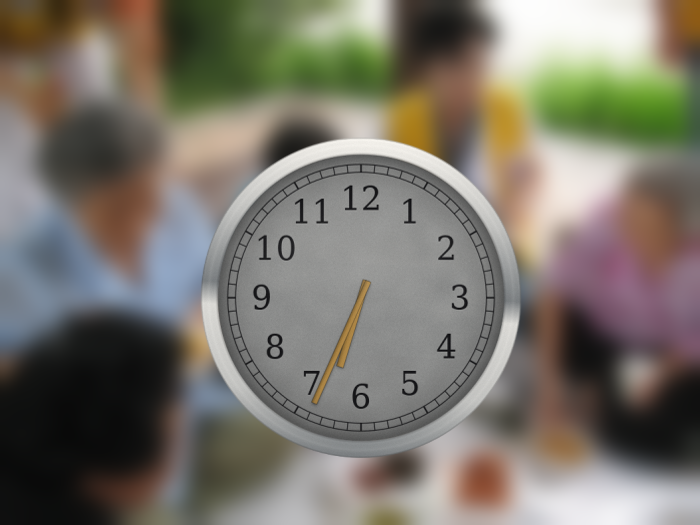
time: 6:34
